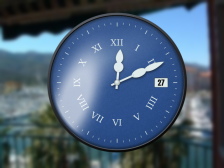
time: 12:11
